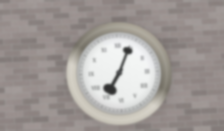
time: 7:04
